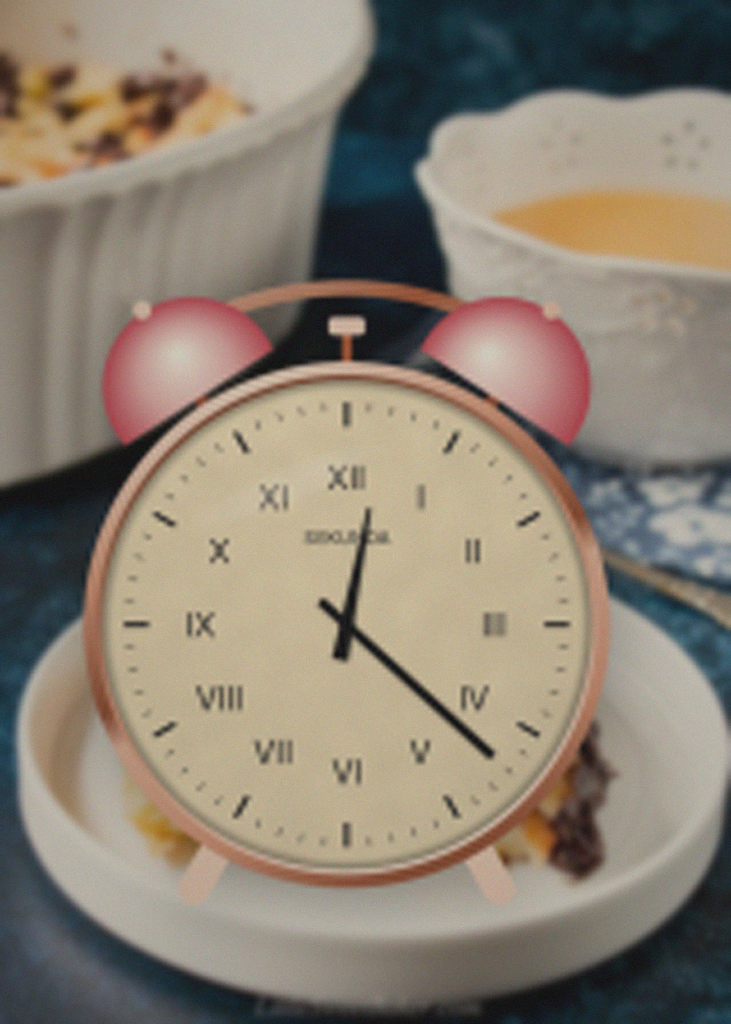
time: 12:22
